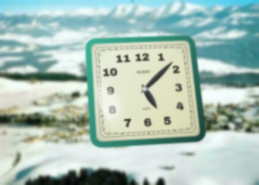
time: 5:08
